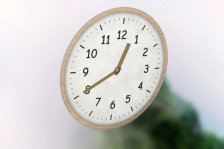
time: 12:40
